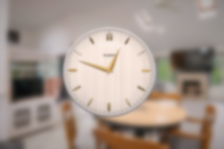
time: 12:48
